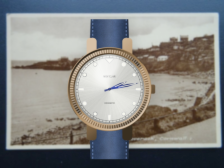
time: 2:13
